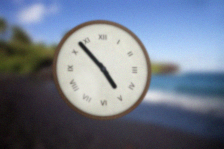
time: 4:53
